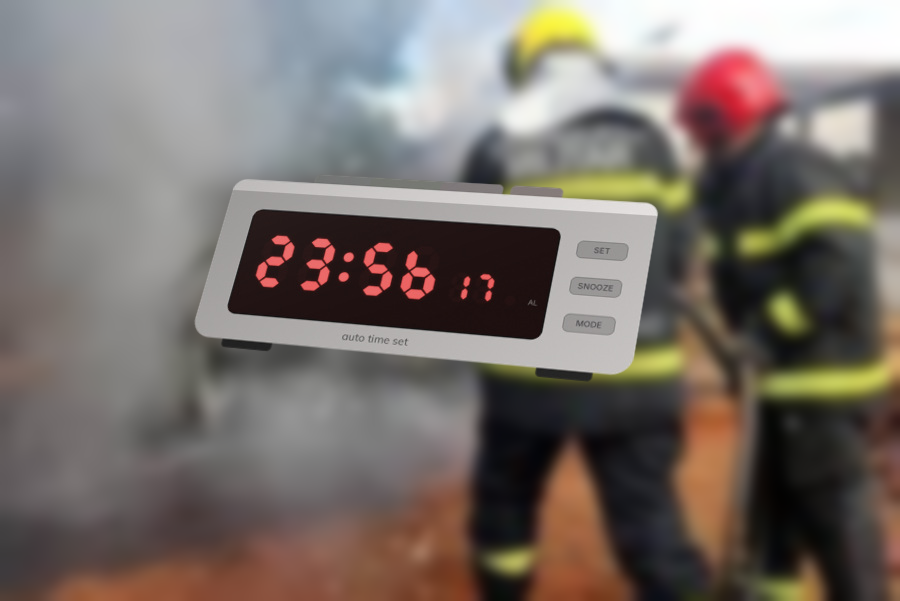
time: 23:56:17
